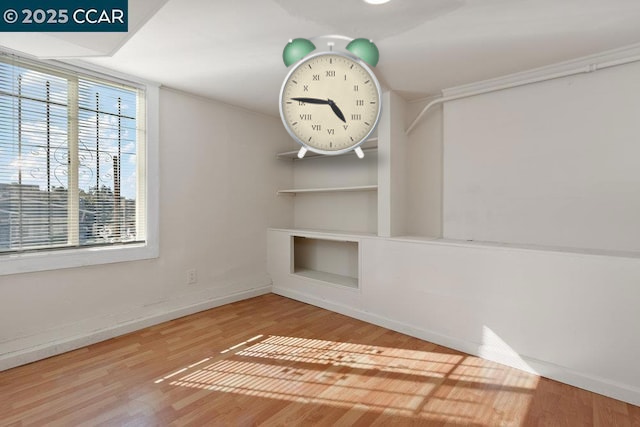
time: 4:46
